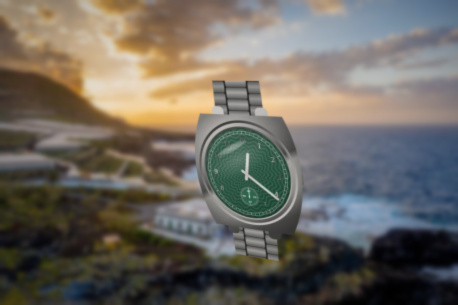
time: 12:21
